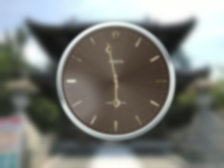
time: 5:58
